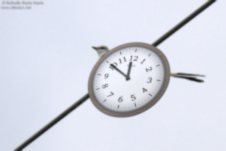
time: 11:50
